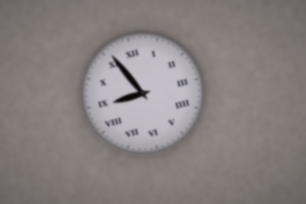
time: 8:56
